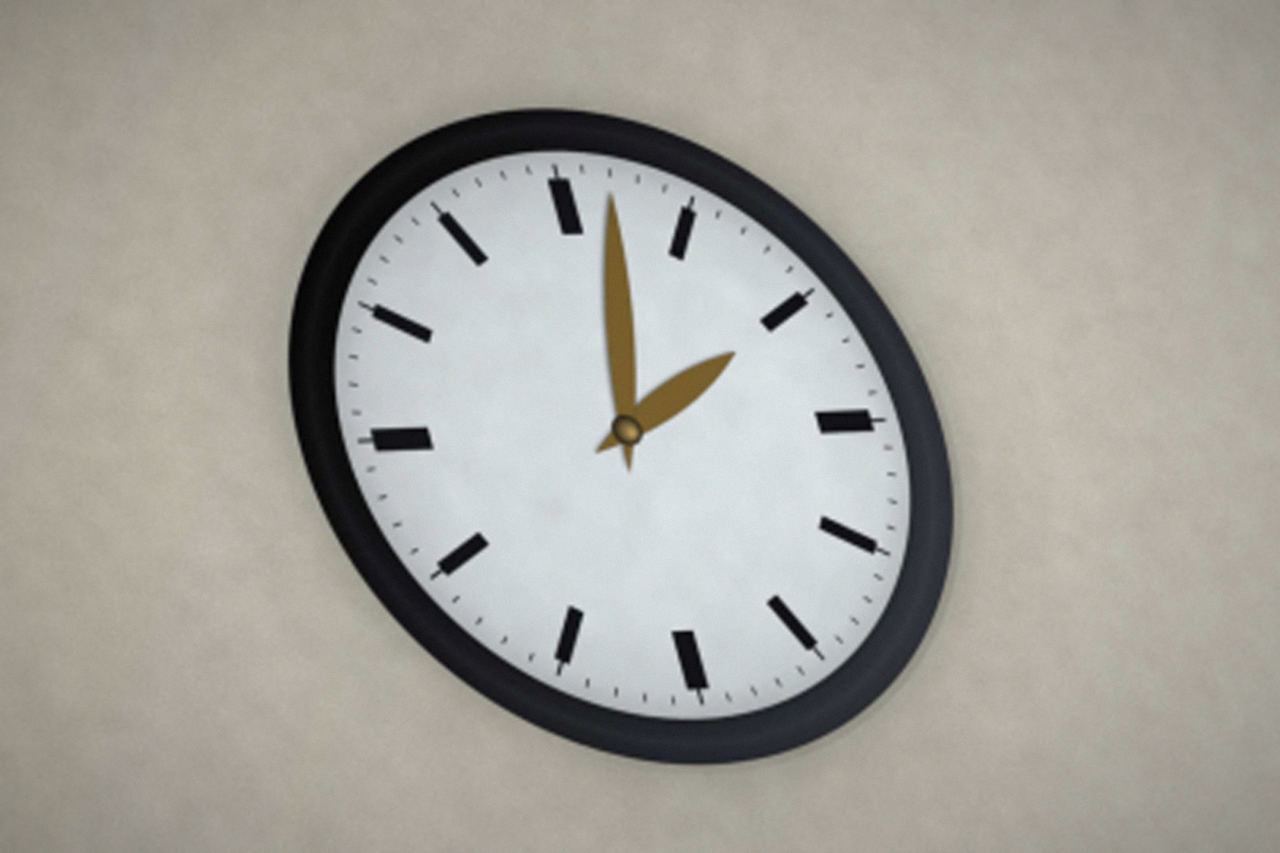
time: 2:02
